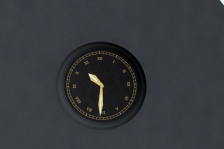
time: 10:31
